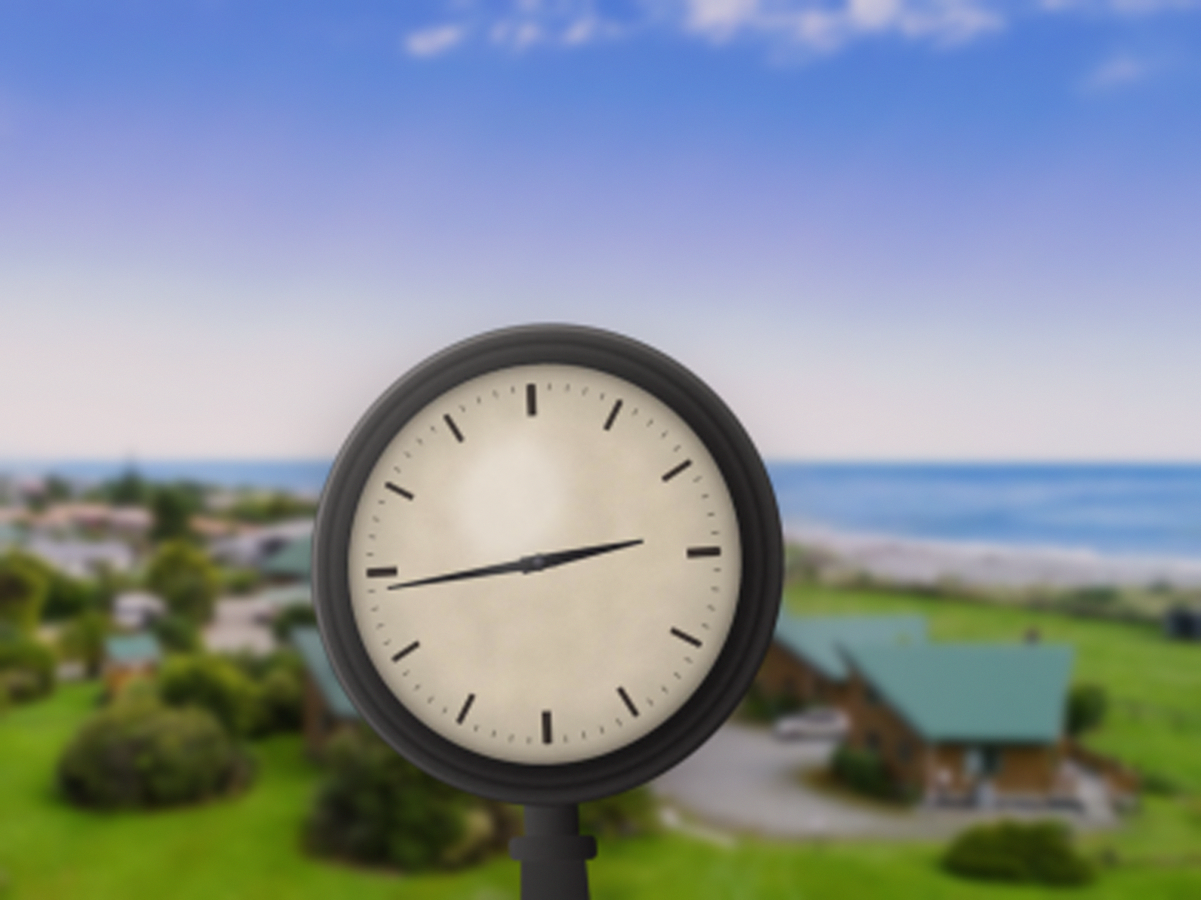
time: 2:44
